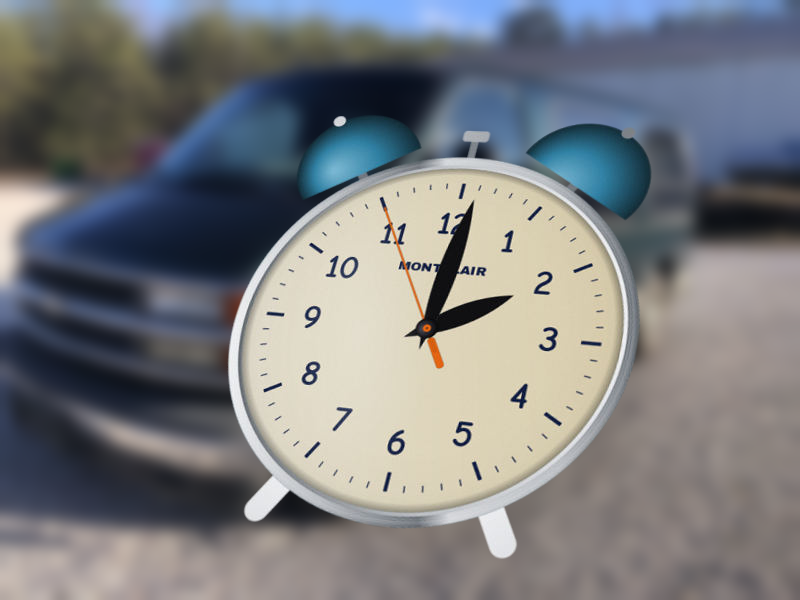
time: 2:00:55
